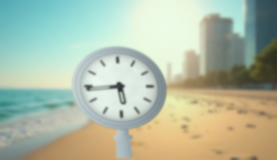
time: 5:44
